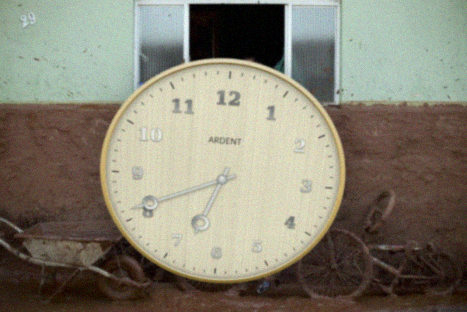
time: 6:41
